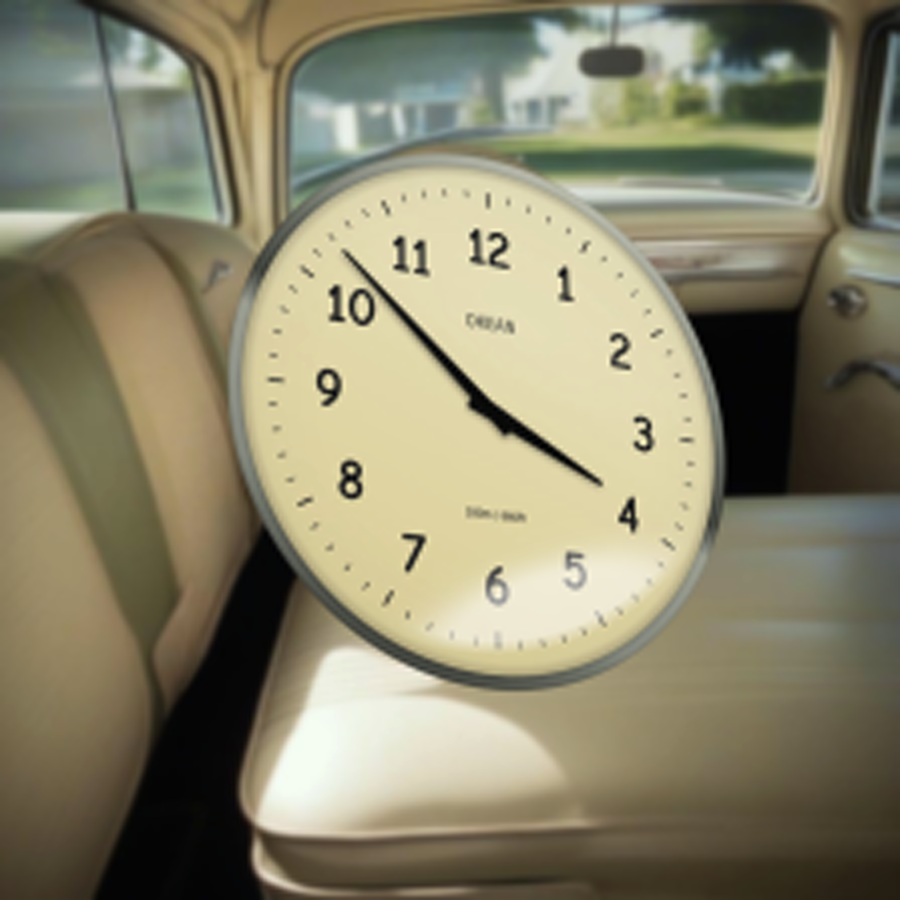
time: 3:52
